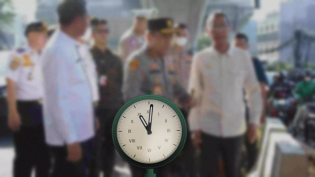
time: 11:01
